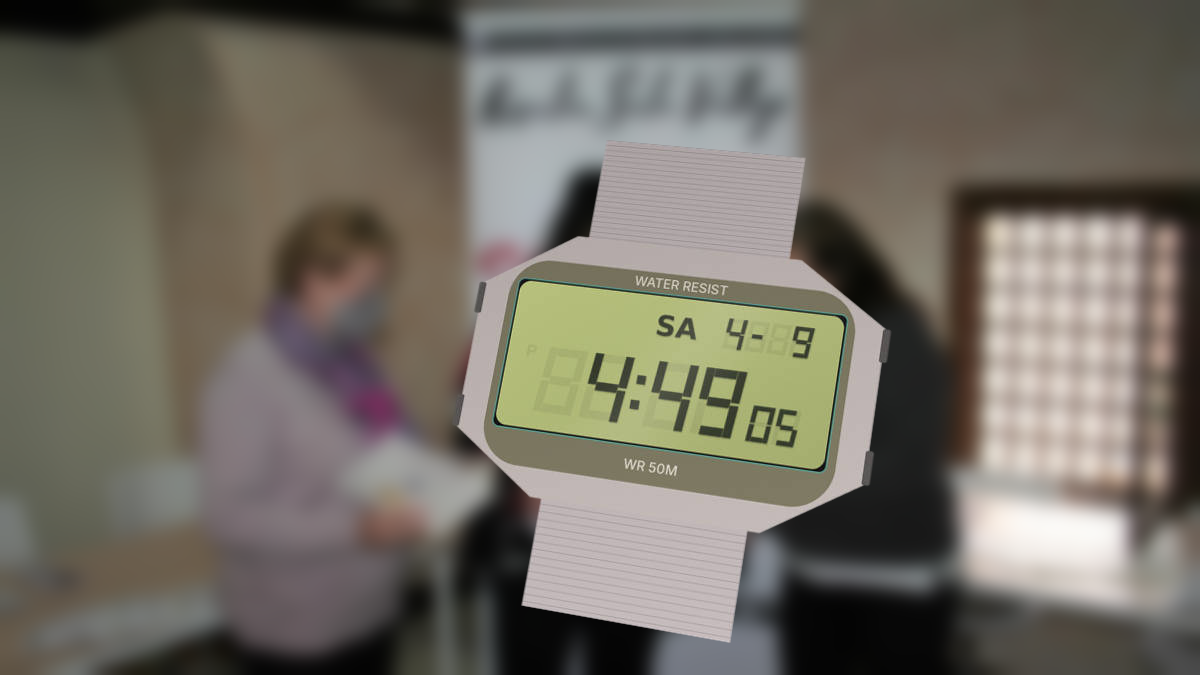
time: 4:49:05
